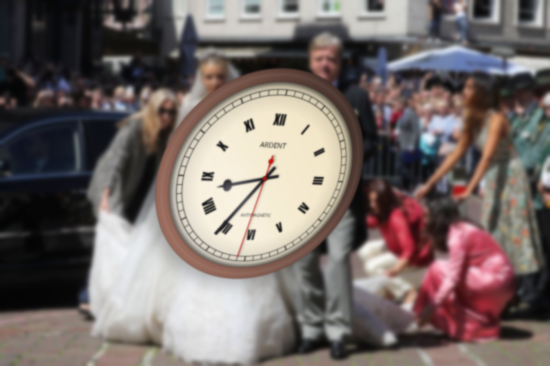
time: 8:35:31
